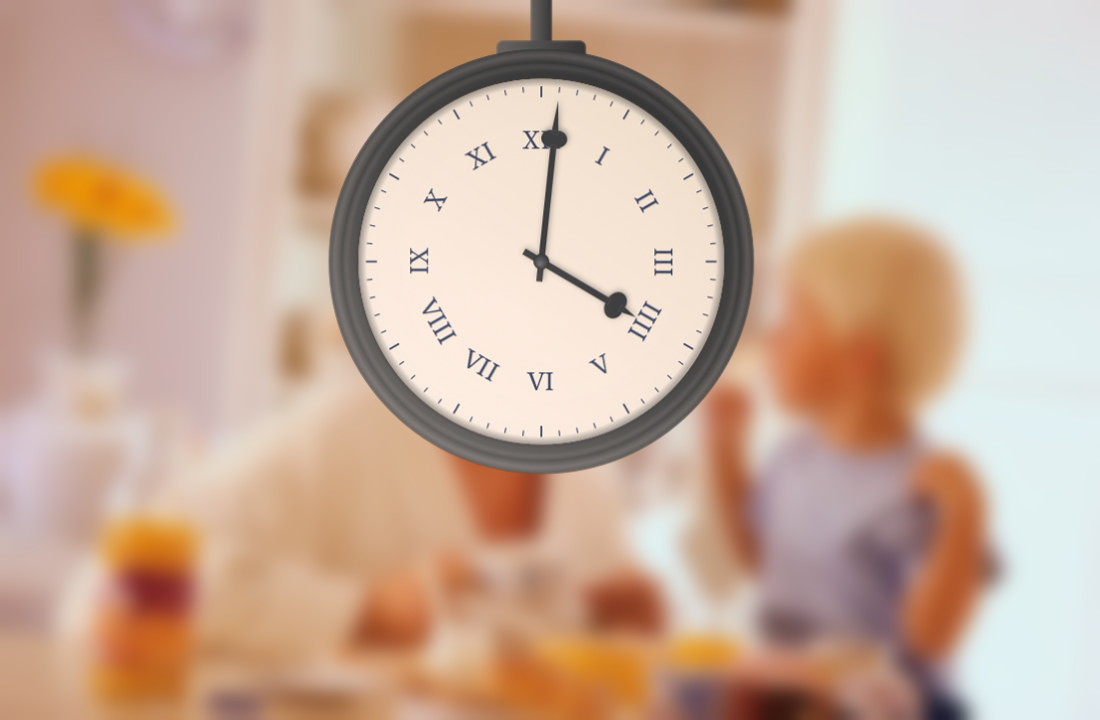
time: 4:01
